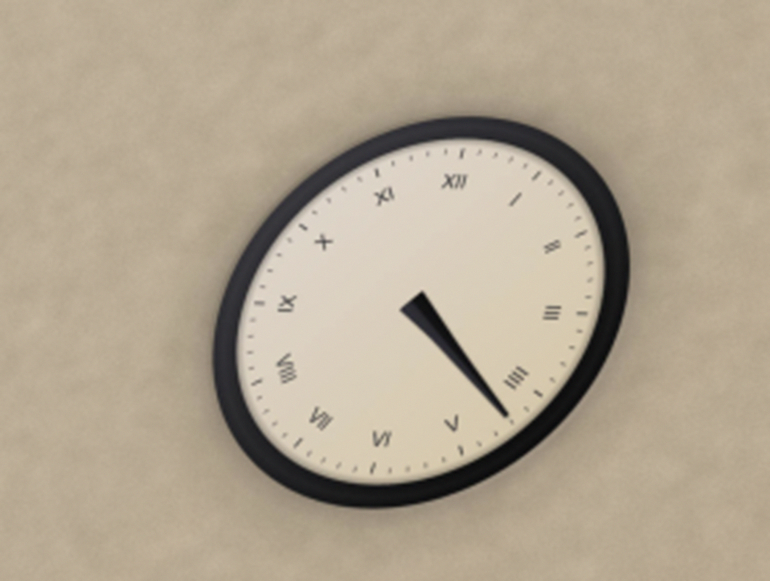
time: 4:22
